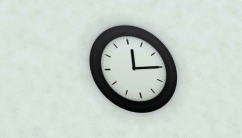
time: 12:15
